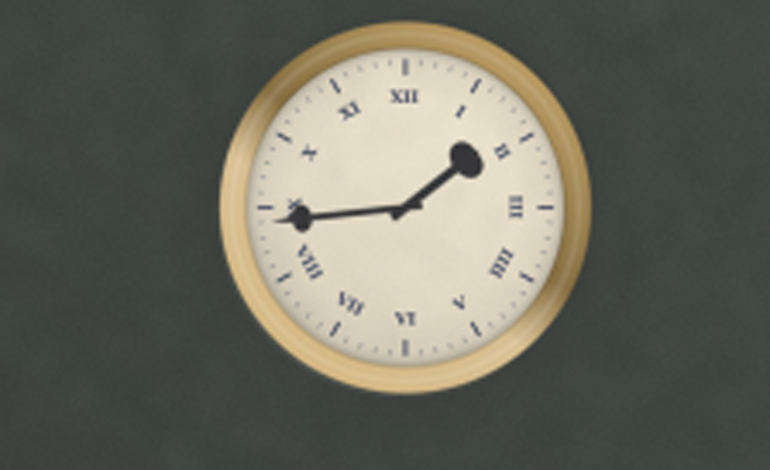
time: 1:44
